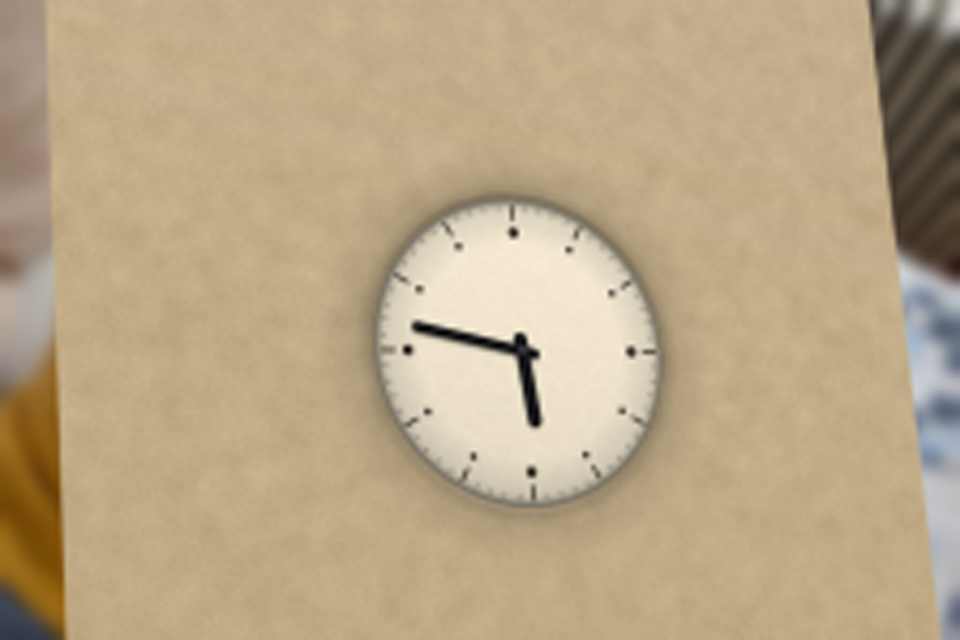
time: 5:47
